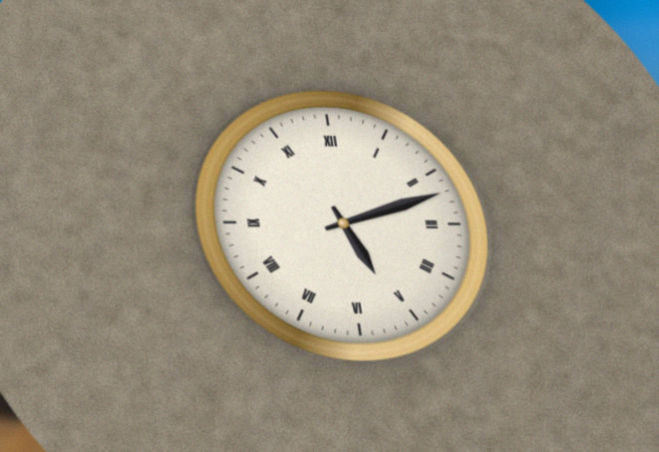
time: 5:12
